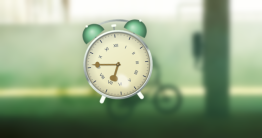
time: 6:46
